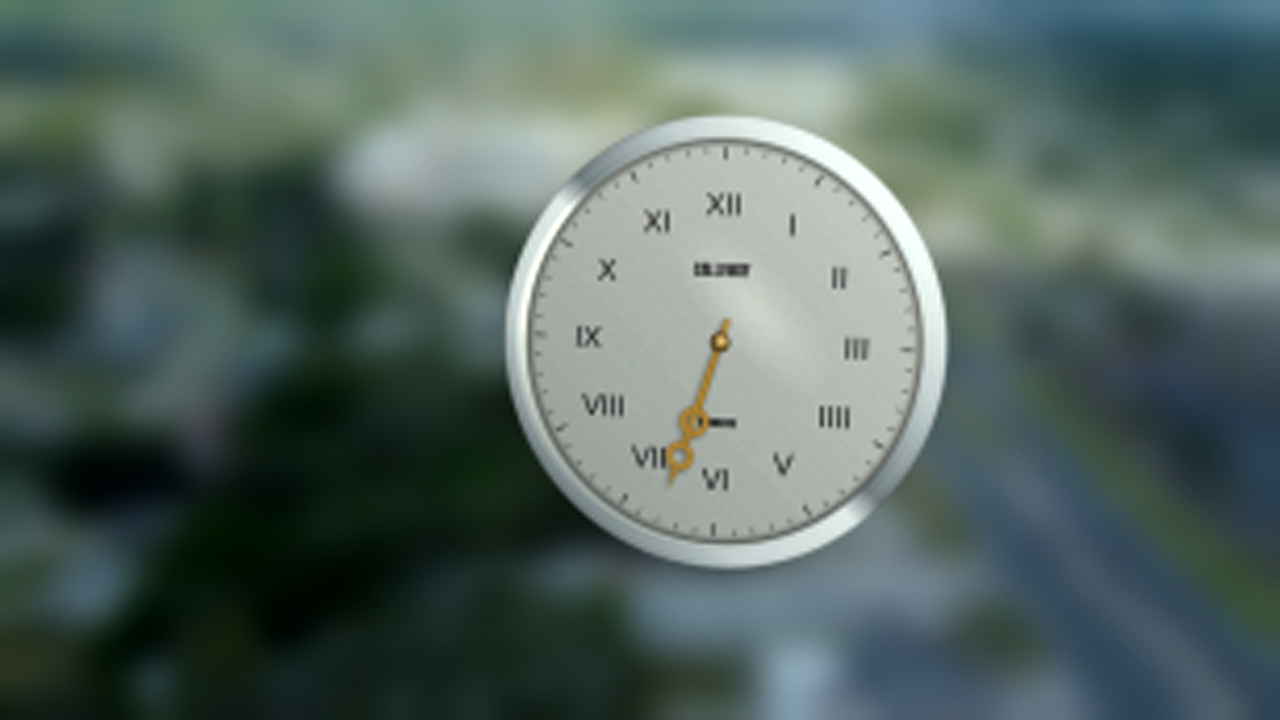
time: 6:33
